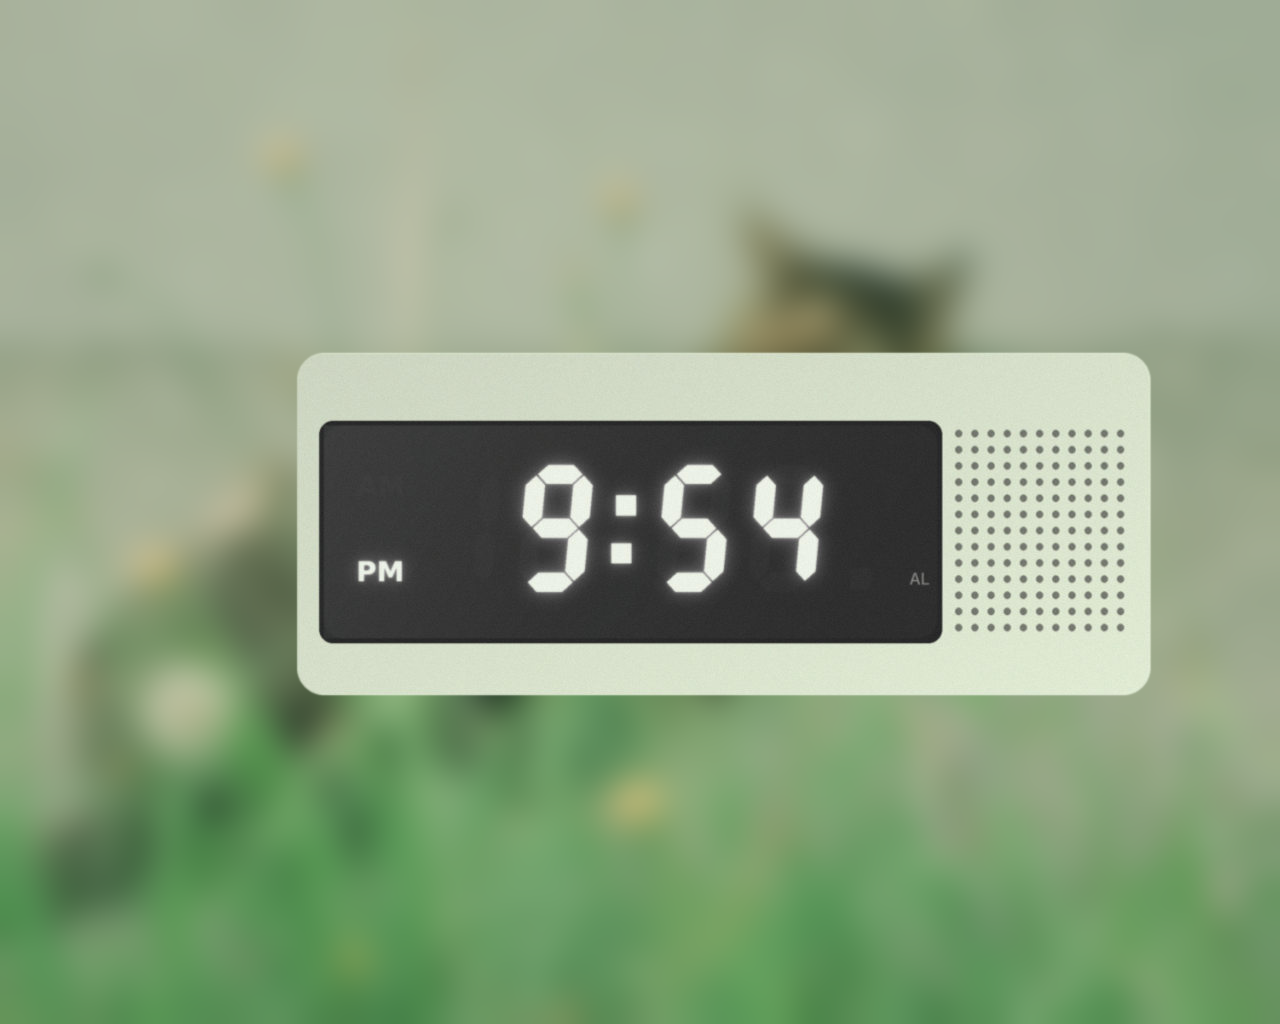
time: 9:54
